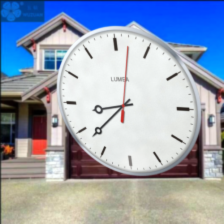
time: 8:38:02
